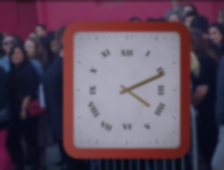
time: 4:11
